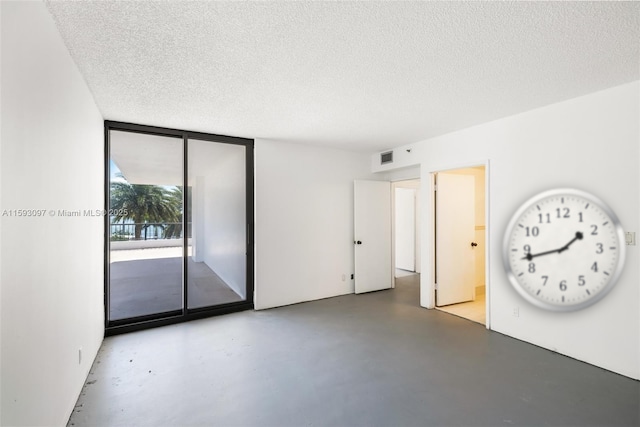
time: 1:43
